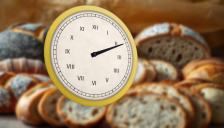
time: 2:11
